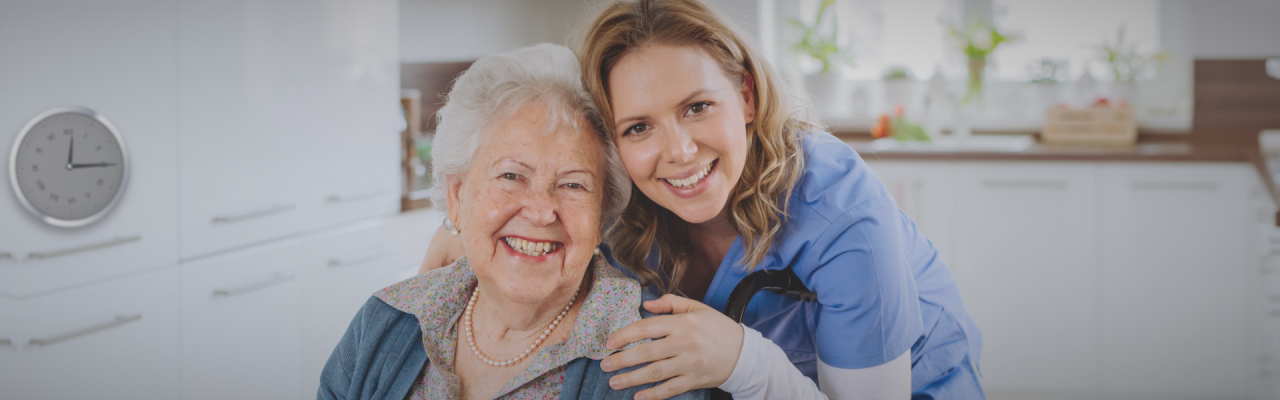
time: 12:15
